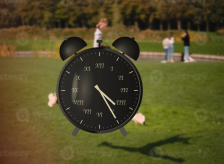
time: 4:25
